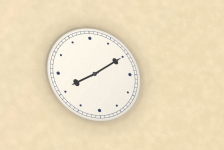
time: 8:10
